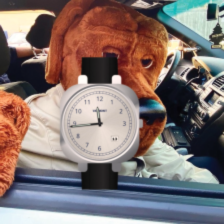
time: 11:44
